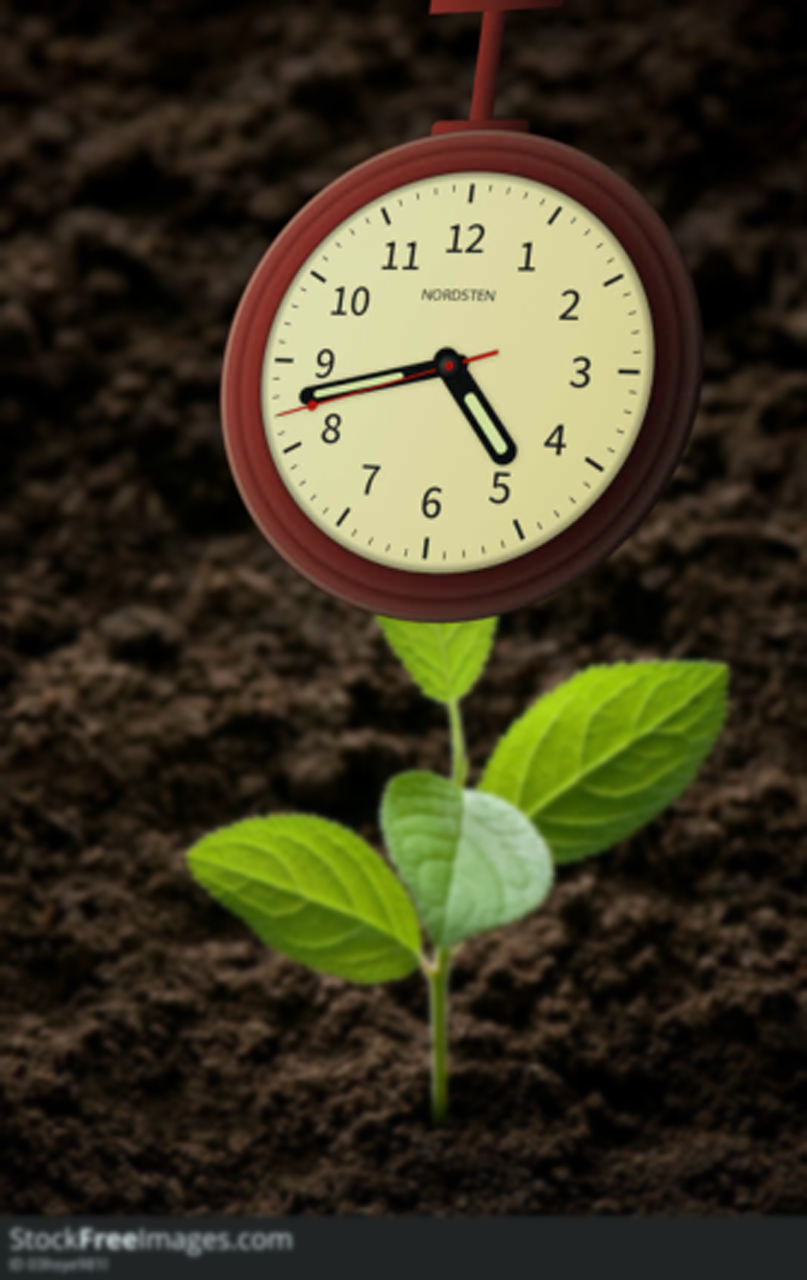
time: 4:42:42
